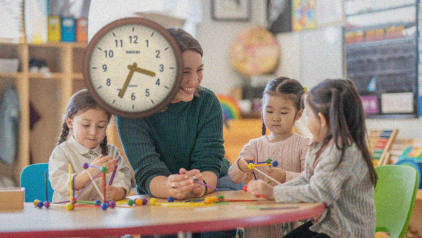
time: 3:34
